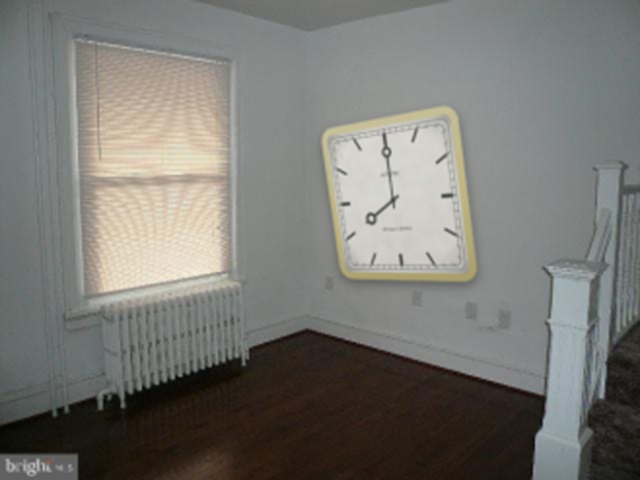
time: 8:00
